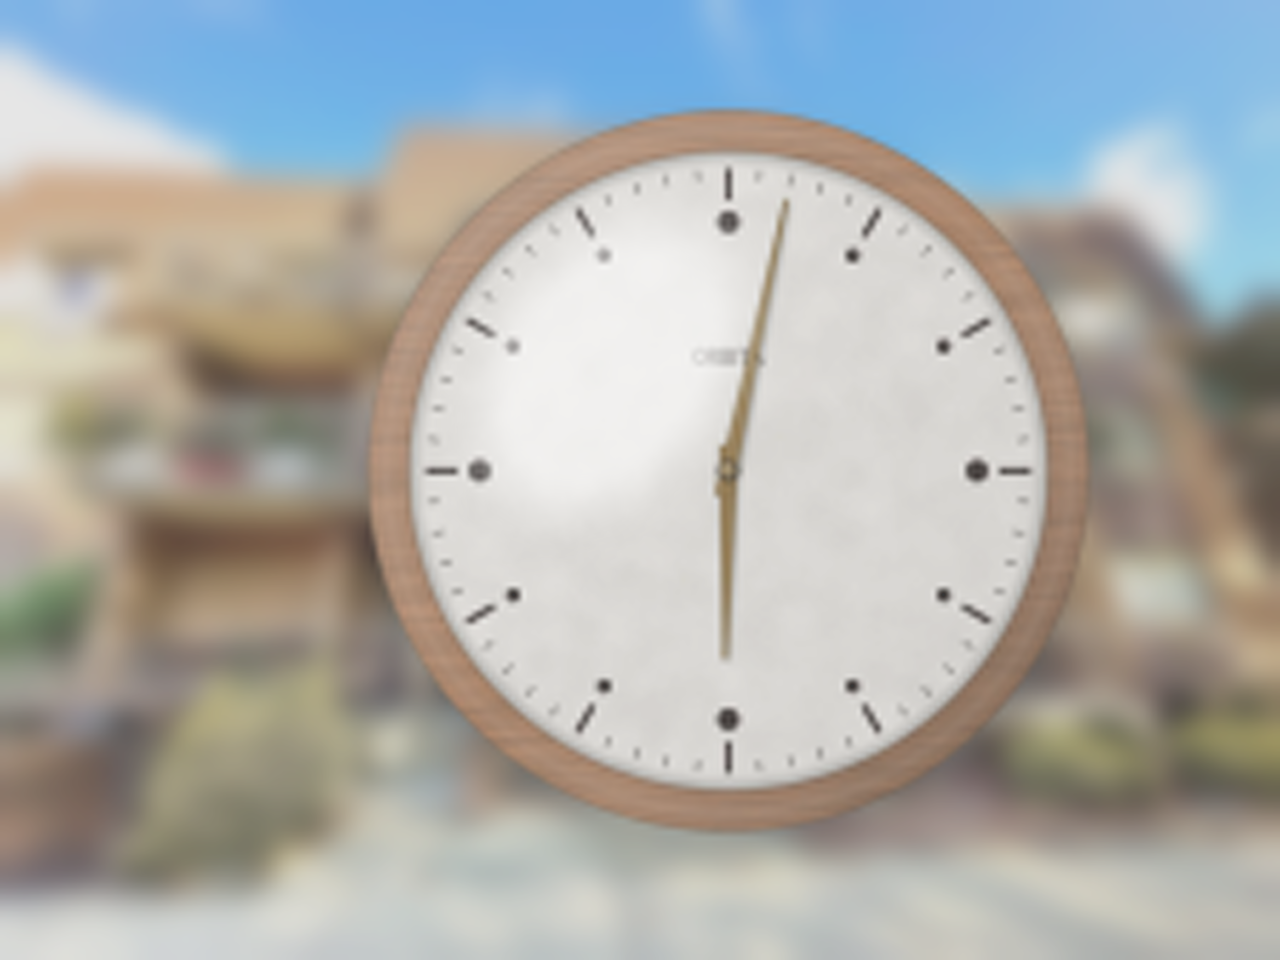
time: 6:02
